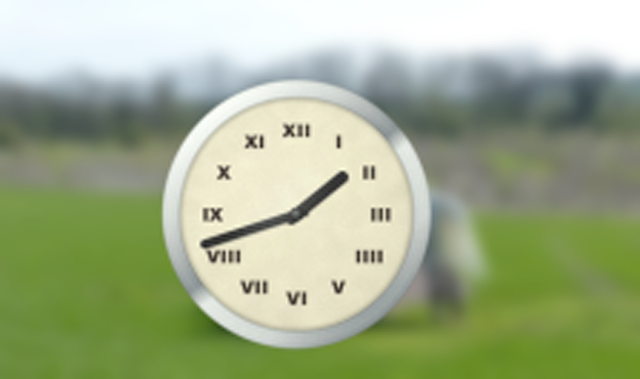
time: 1:42
